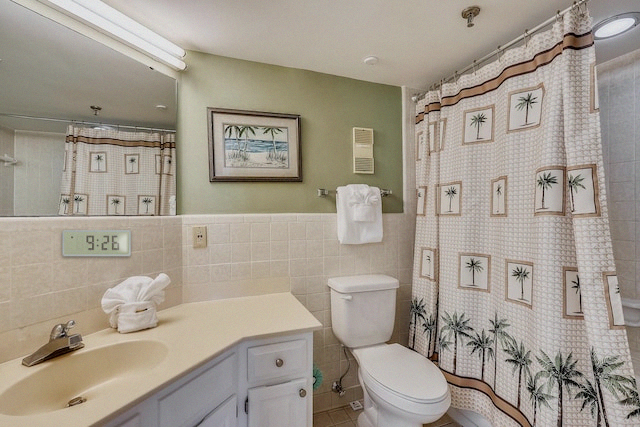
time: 9:26
